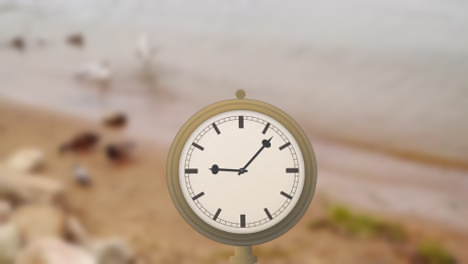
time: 9:07
